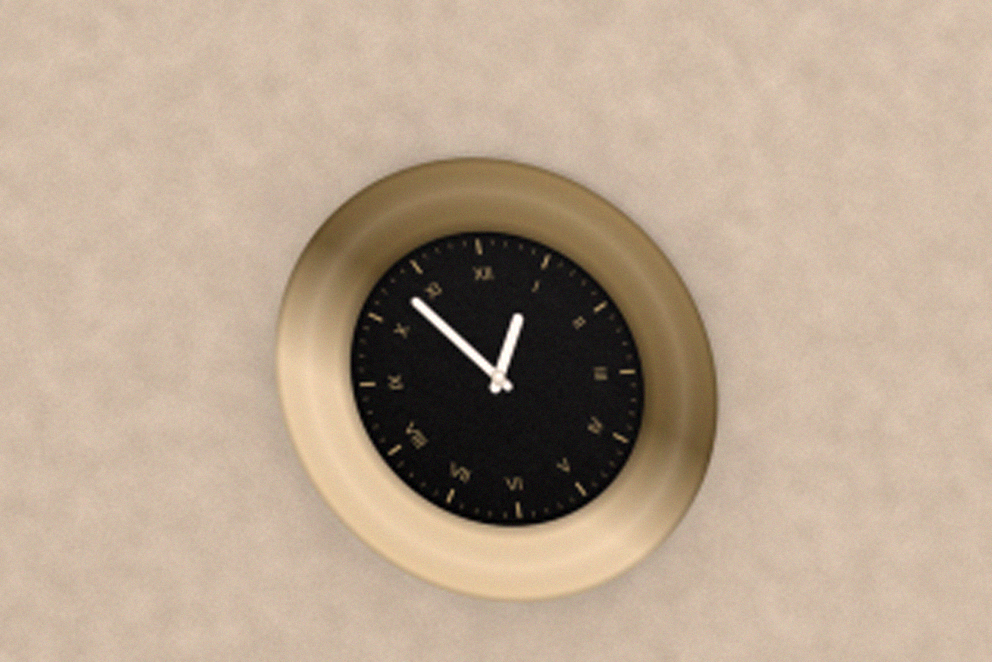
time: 12:53
